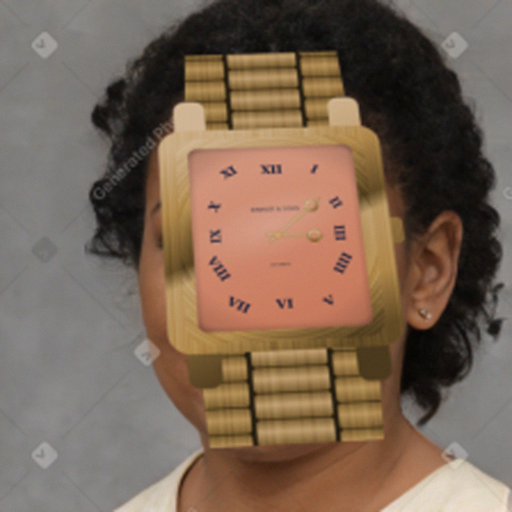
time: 3:08
